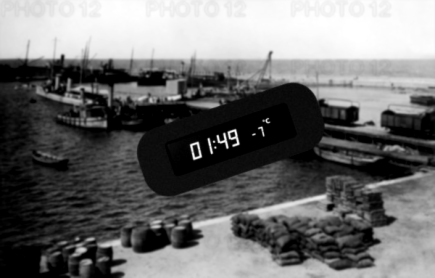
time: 1:49
